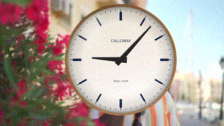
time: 9:07
